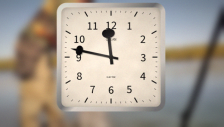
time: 11:47
